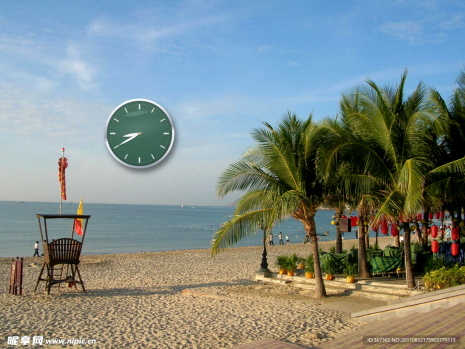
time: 8:40
